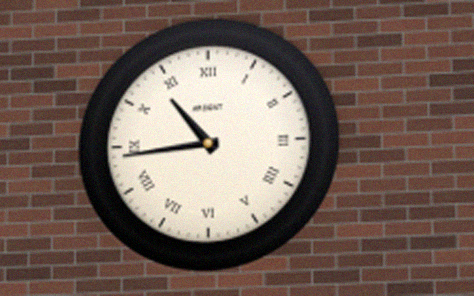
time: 10:44
